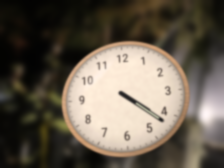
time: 4:22
